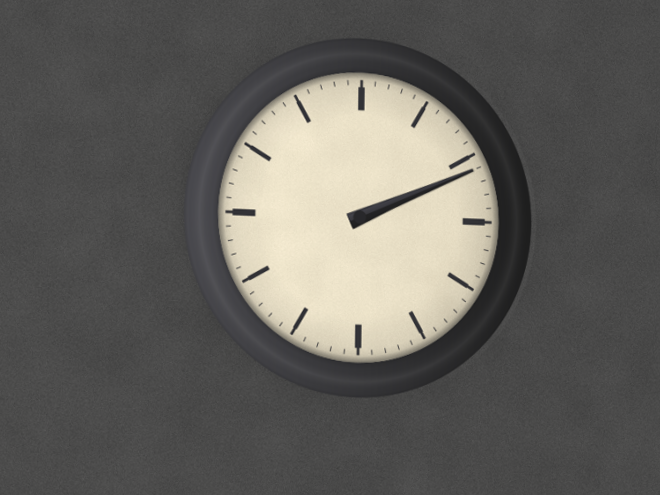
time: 2:11
